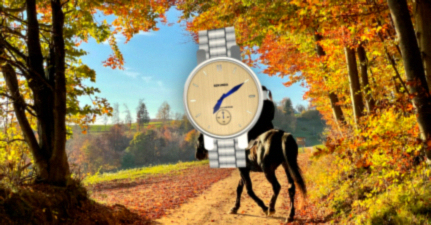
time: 7:10
